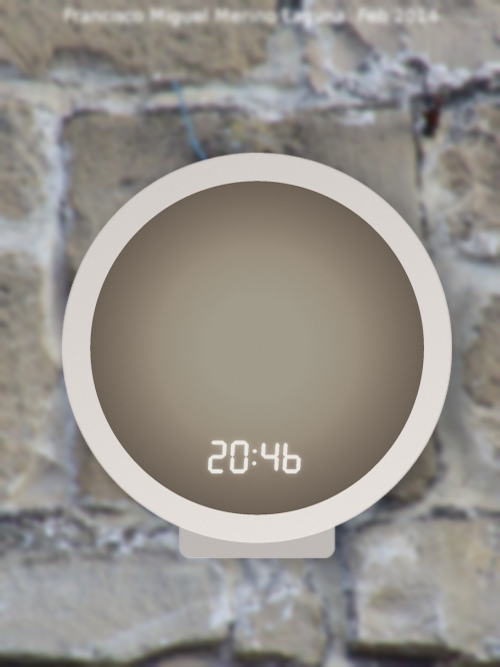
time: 20:46
